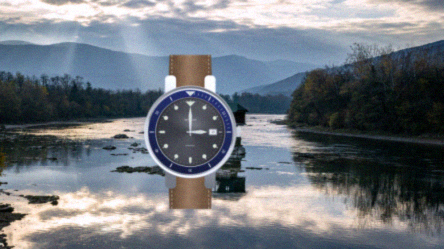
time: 3:00
